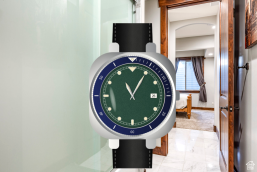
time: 11:05
